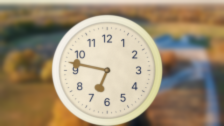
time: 6:47
